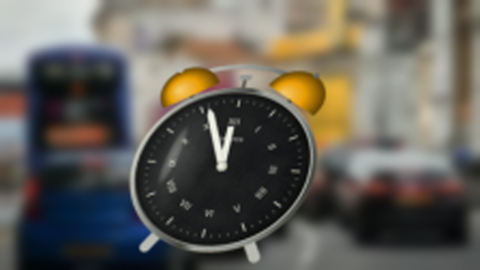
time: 11:56
